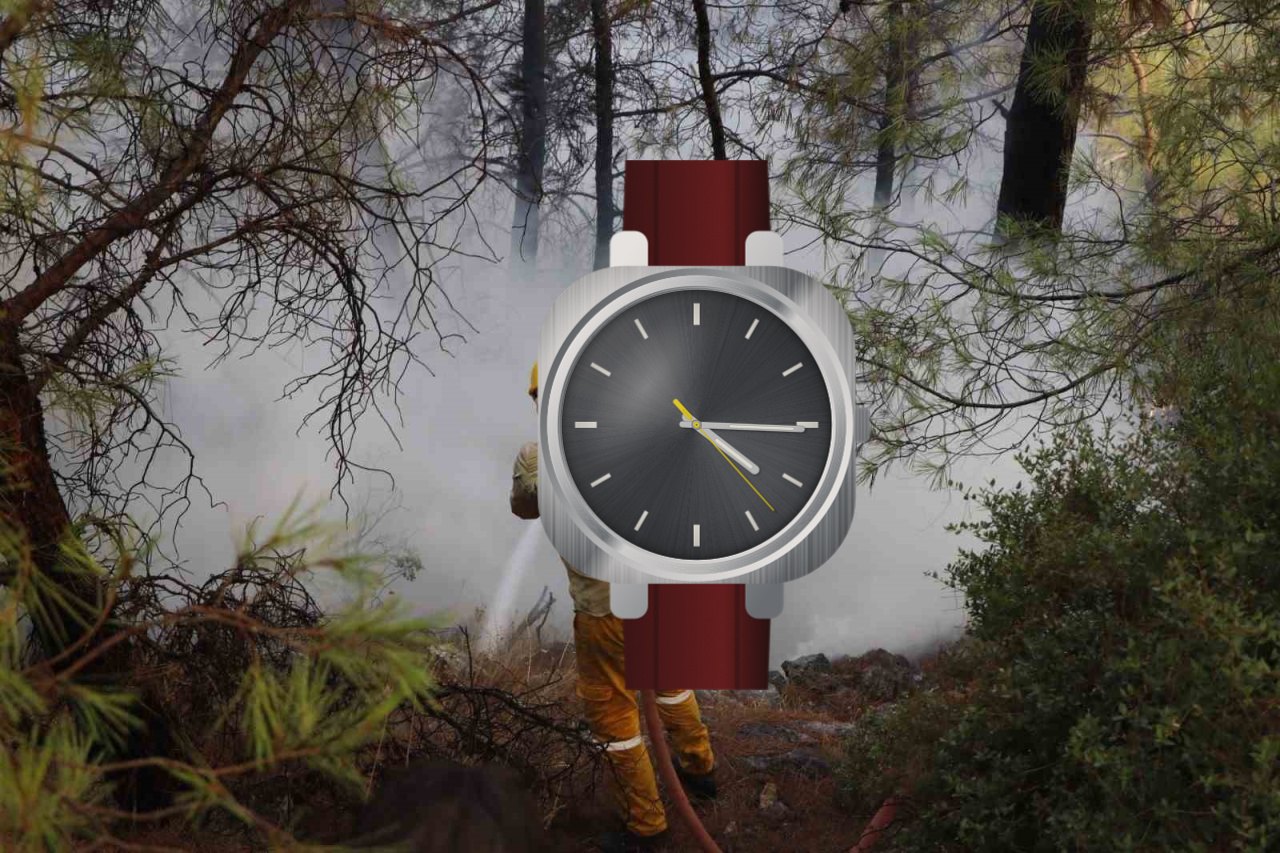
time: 4:15:23
